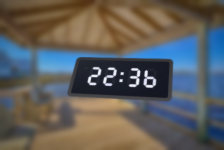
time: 22:36
